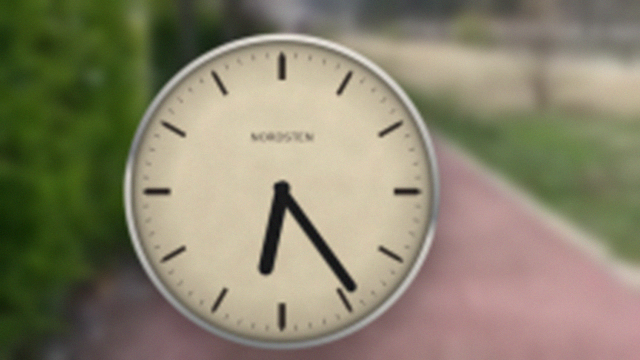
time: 6:24
